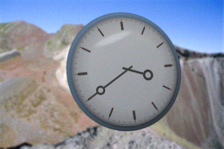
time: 3:40
